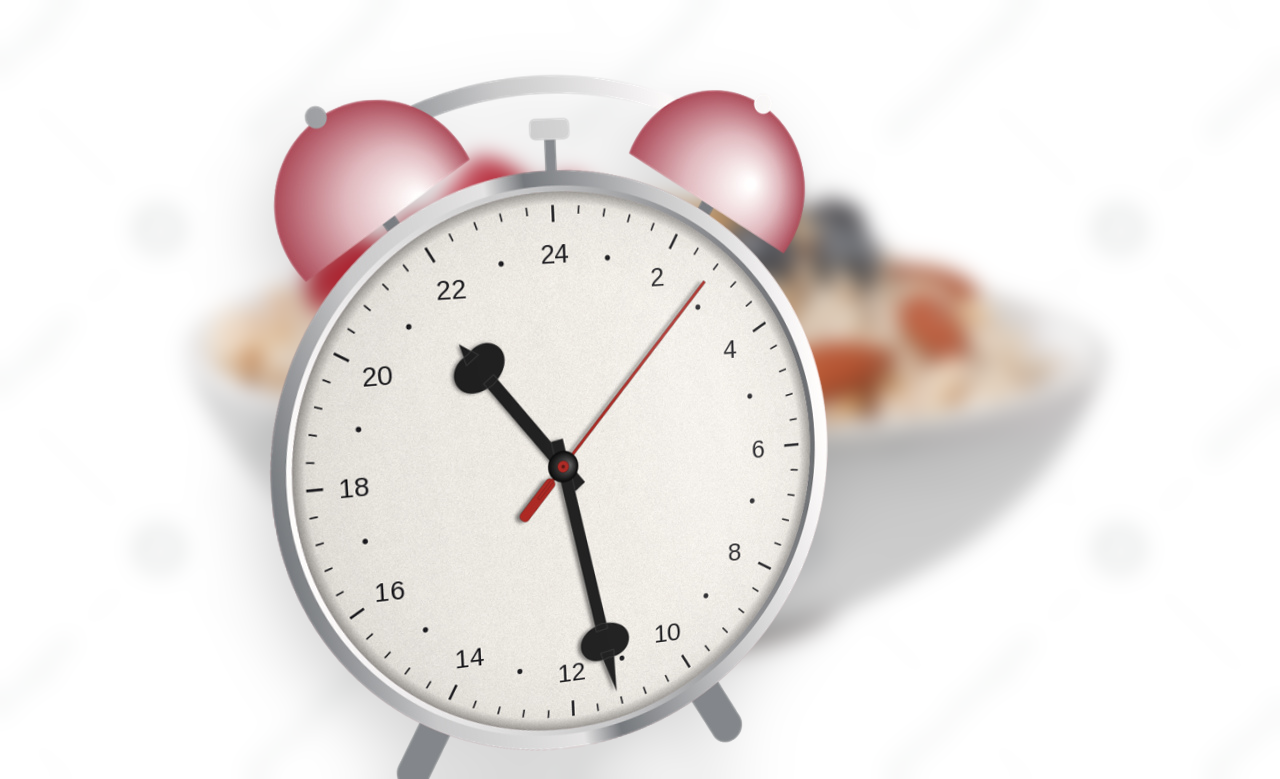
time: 21:28:07
